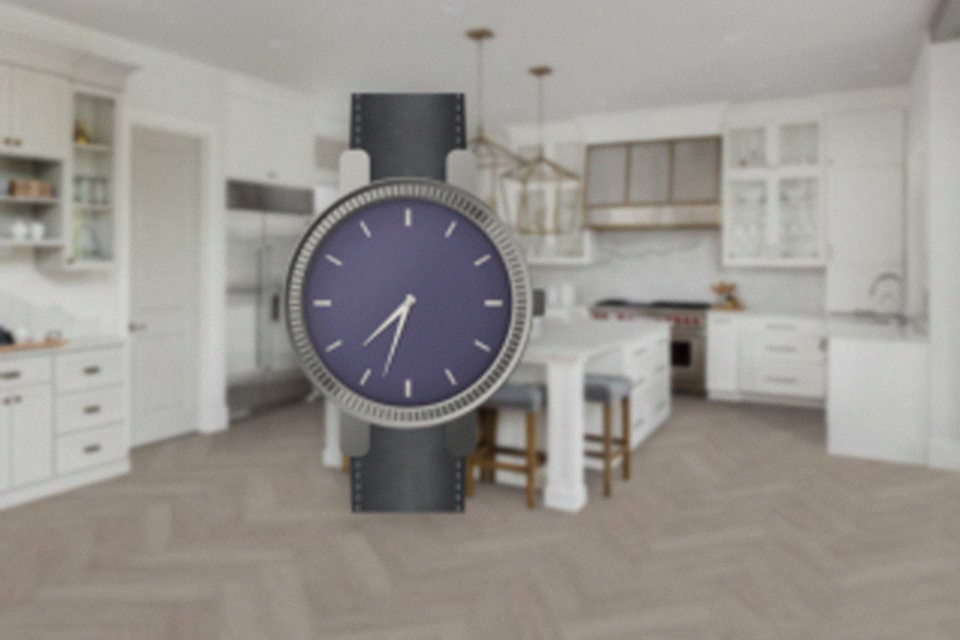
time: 7:33
